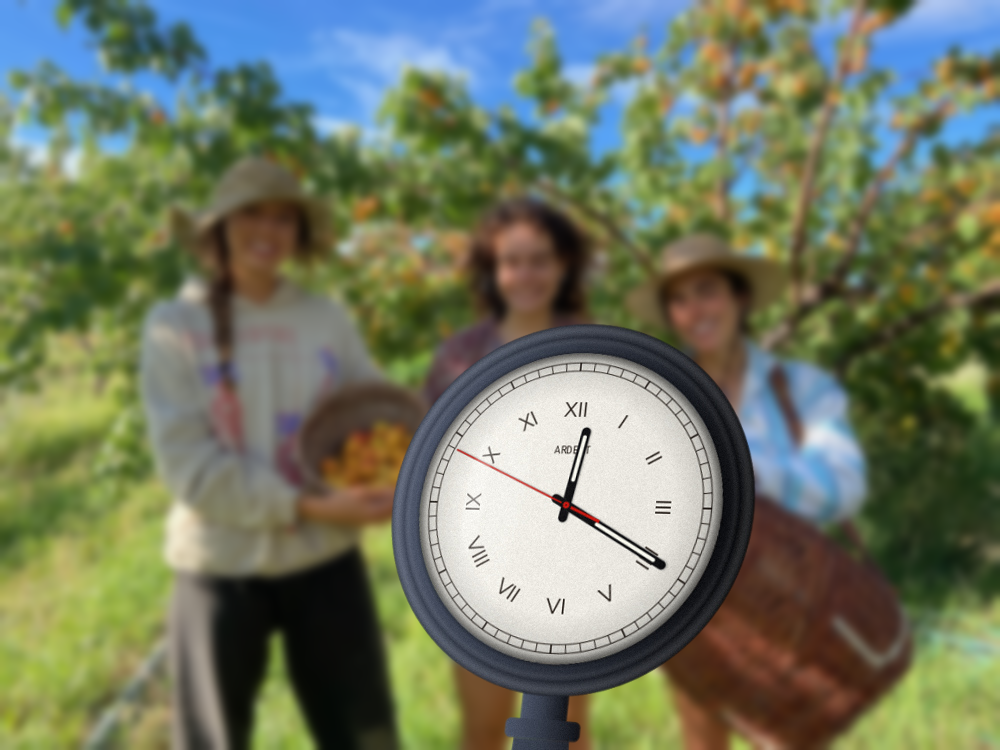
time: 12:19:49
